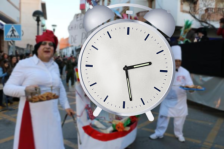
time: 2:28
